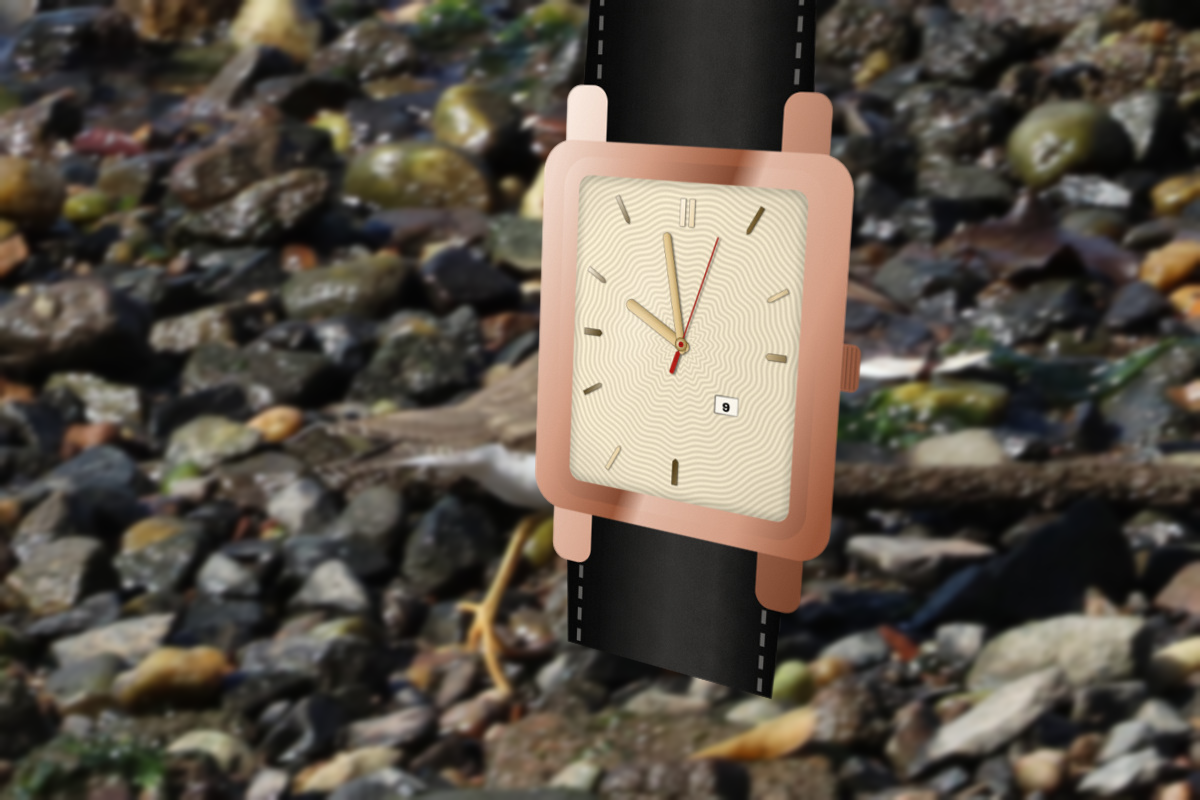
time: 9:58:03
